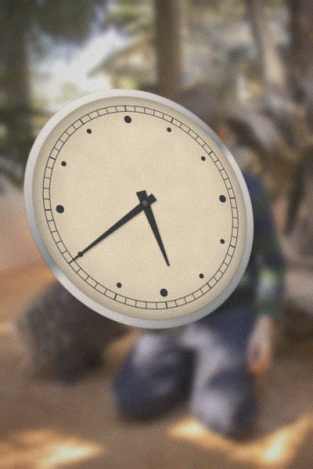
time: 5:40
